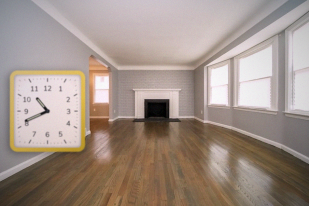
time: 10:41
